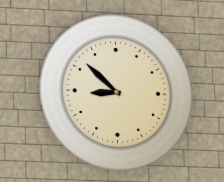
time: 8:52
